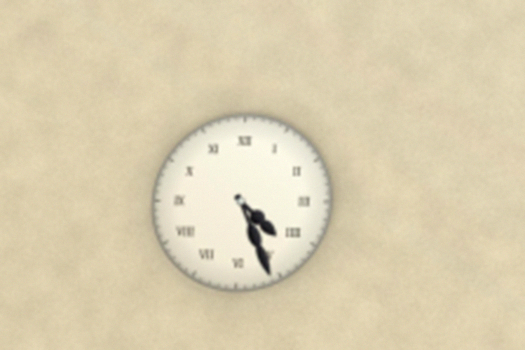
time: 4:26
